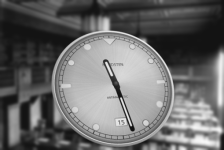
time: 11:28
